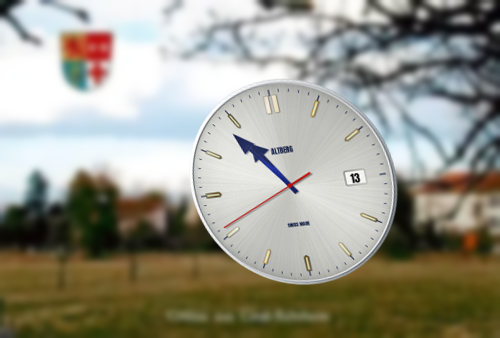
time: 10:53:41
